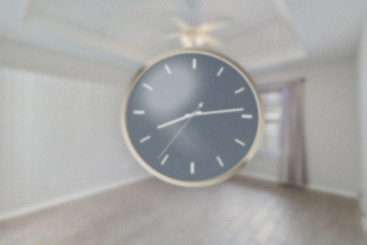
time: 8:13:36
